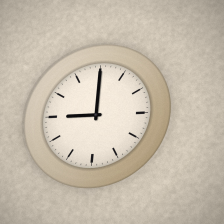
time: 9:00
